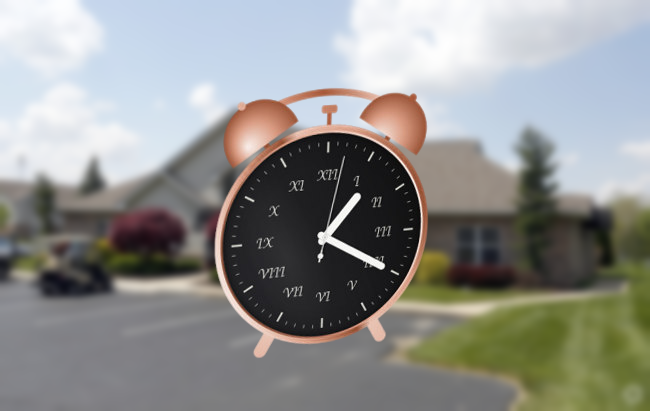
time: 1:20:02
